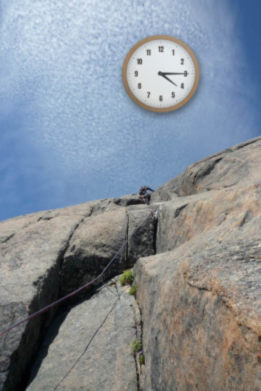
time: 4:15
